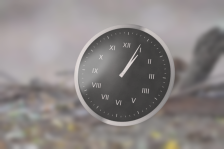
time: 1:04
